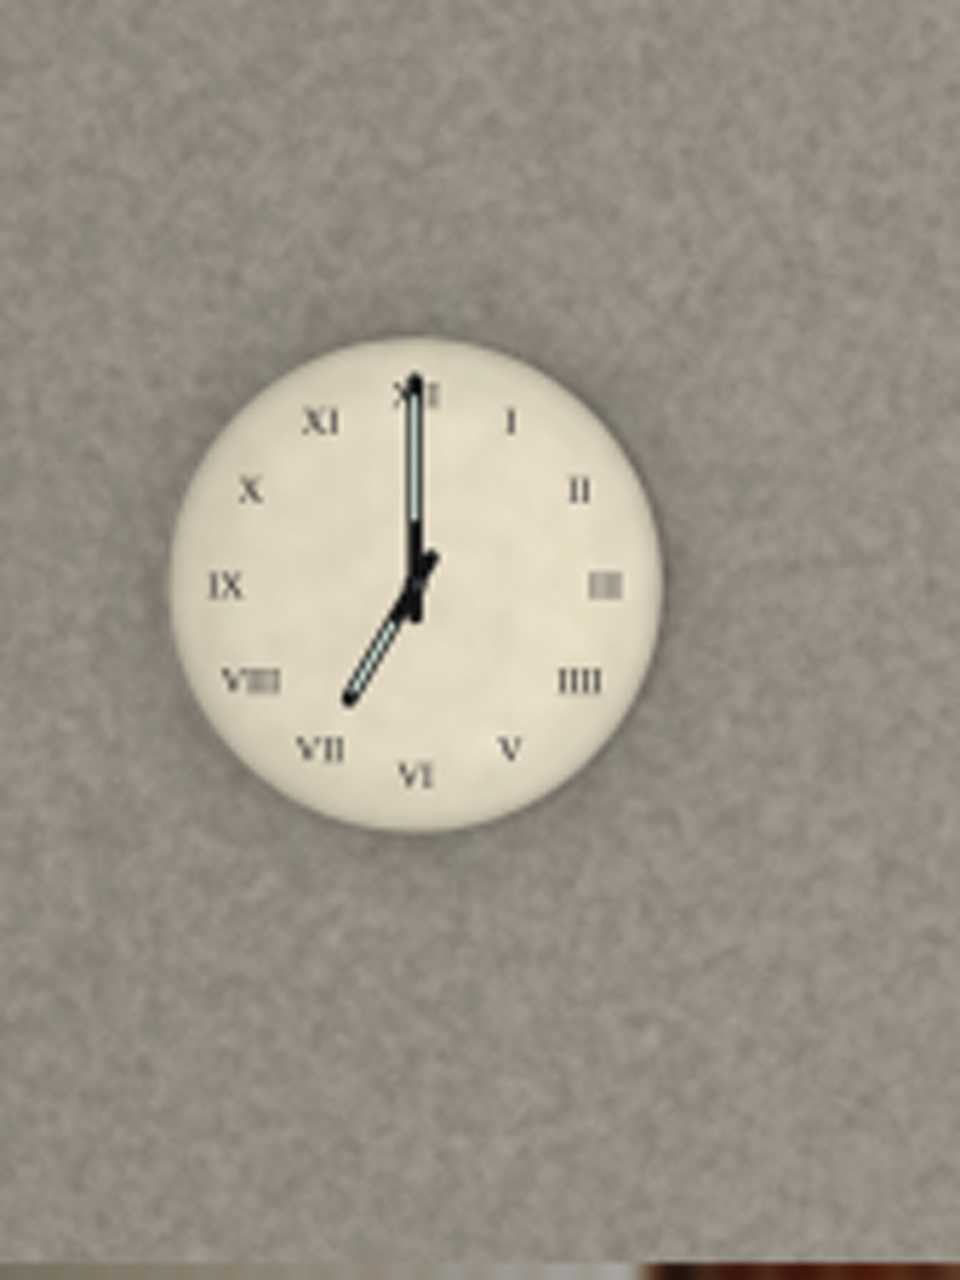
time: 7:00
